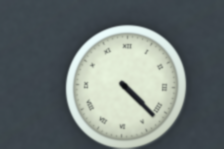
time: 4:22
